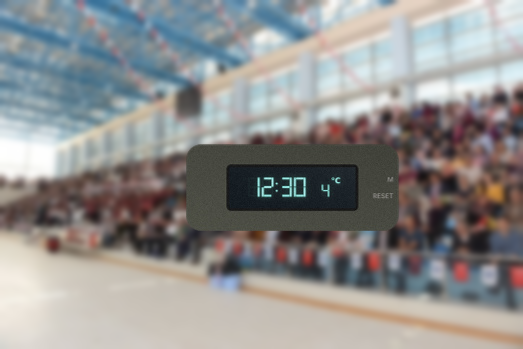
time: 12:30
